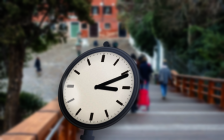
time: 3:11
